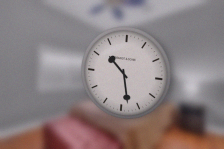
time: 10:28
